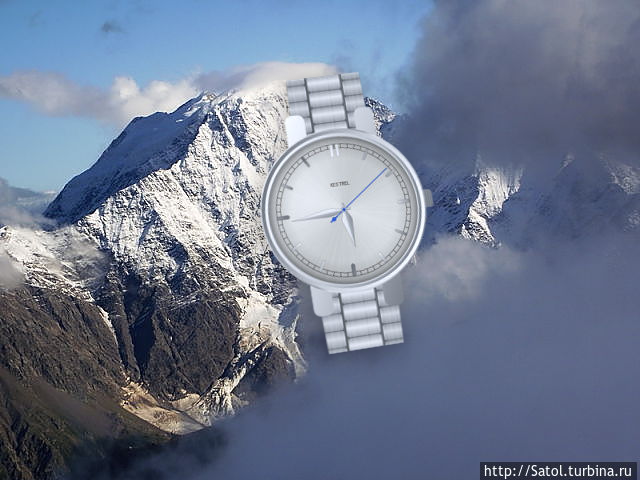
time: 5:44:09
